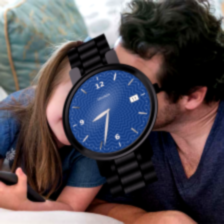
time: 8:34
